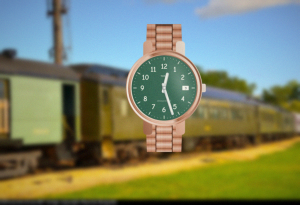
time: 12:27
